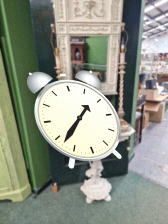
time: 1:38
